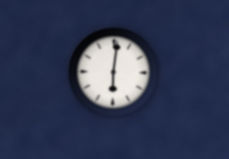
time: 6:01
